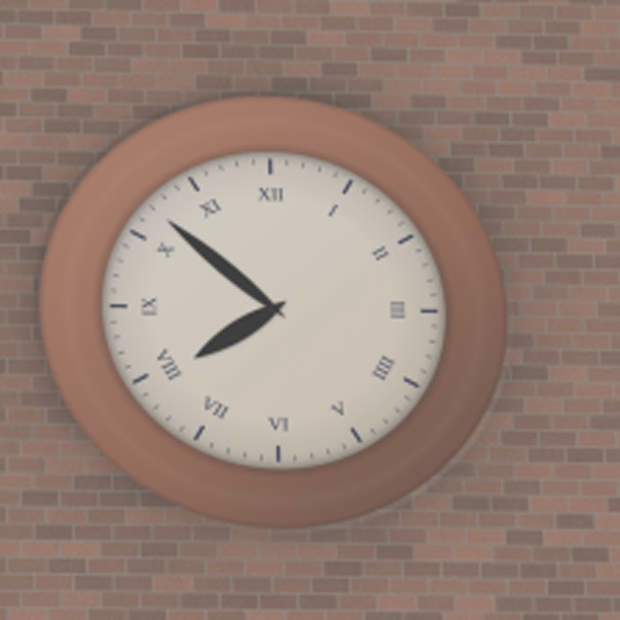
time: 7:52
